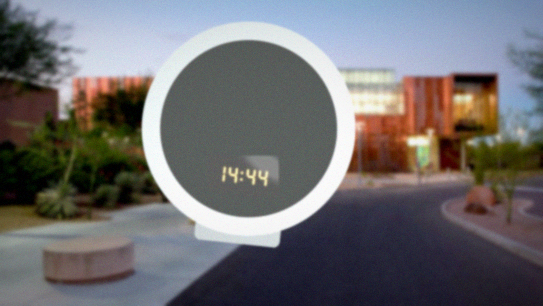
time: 14:44
